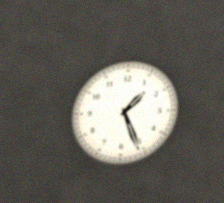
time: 1:26
